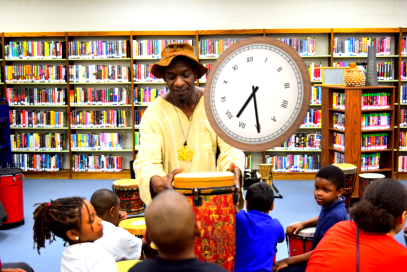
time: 7:30
